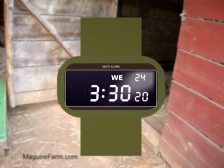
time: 3:30:20
